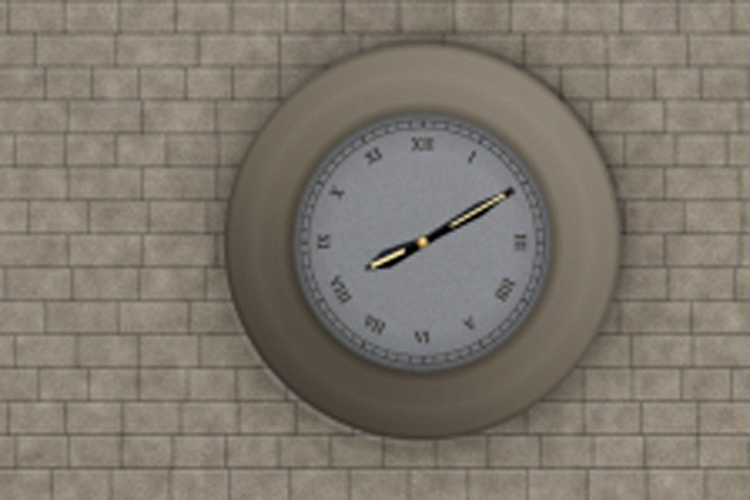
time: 8:10
